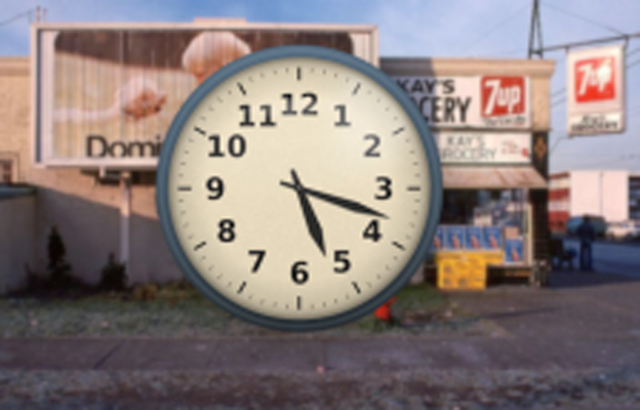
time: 5:18
